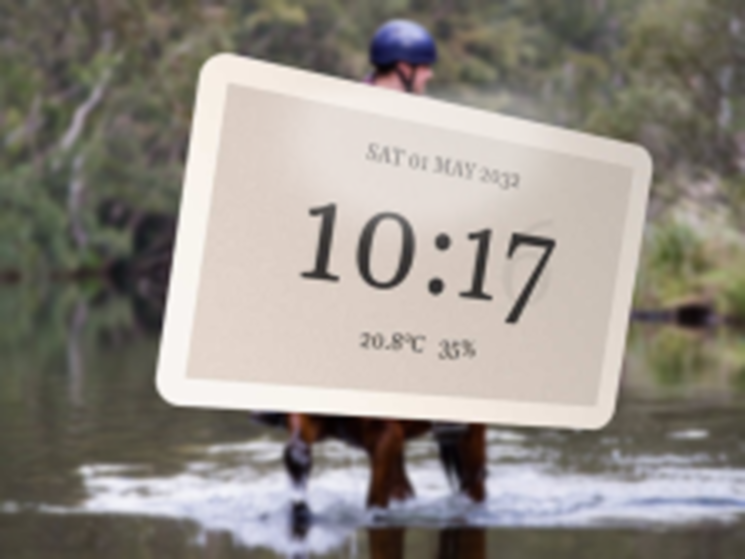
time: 10:17
